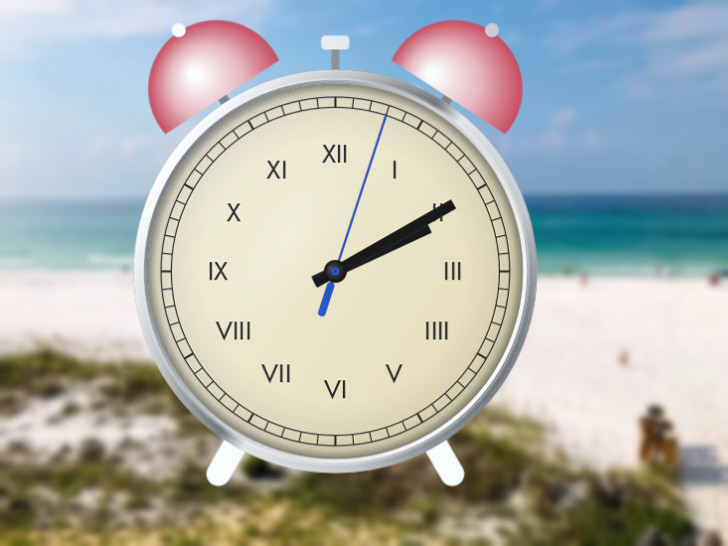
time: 2:10:03
